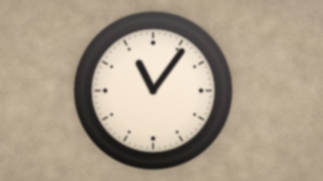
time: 11:06
